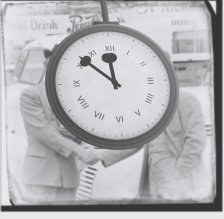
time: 11:52
